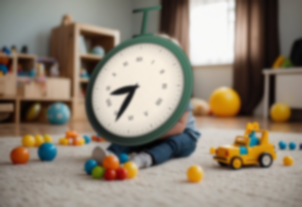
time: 8:34
